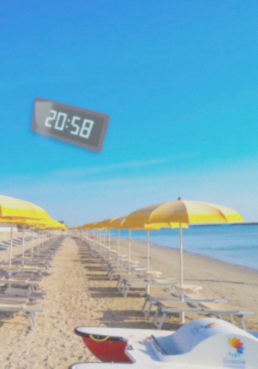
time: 20:58
